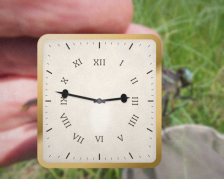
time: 2:47
